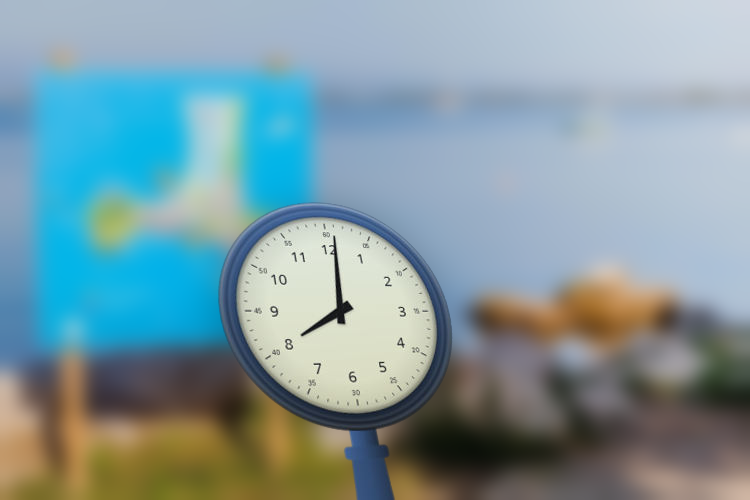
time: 8:01
